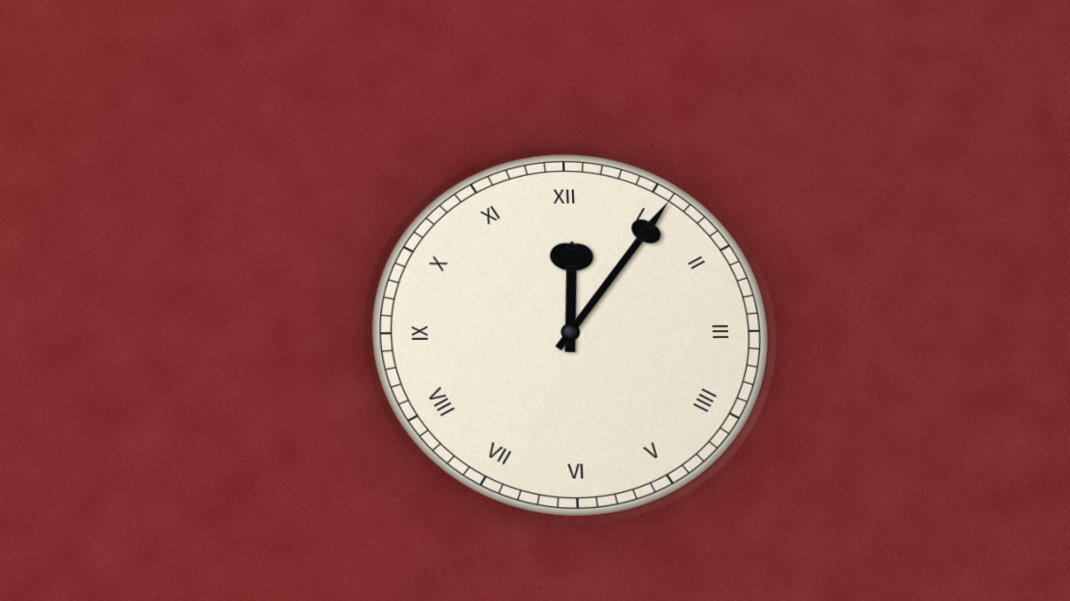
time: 12:06
